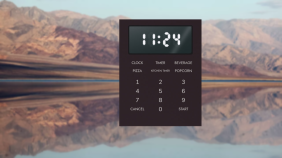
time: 11:24
